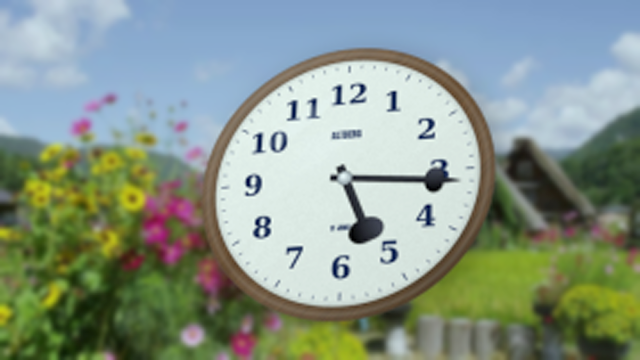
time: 5:16
